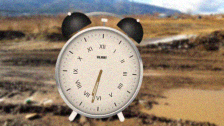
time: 6:32
